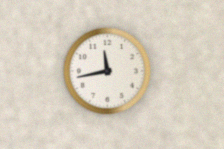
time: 11:43
